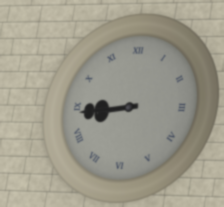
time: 8:44
